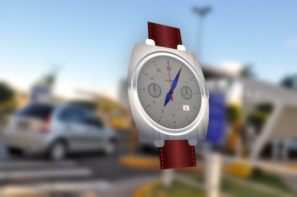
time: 7:05
